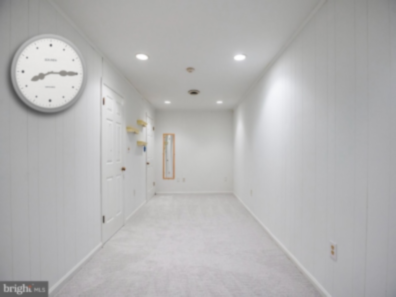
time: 8:15
